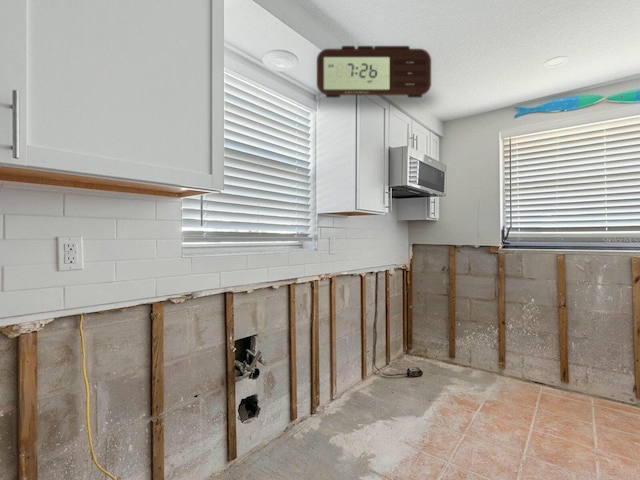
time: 7:26
